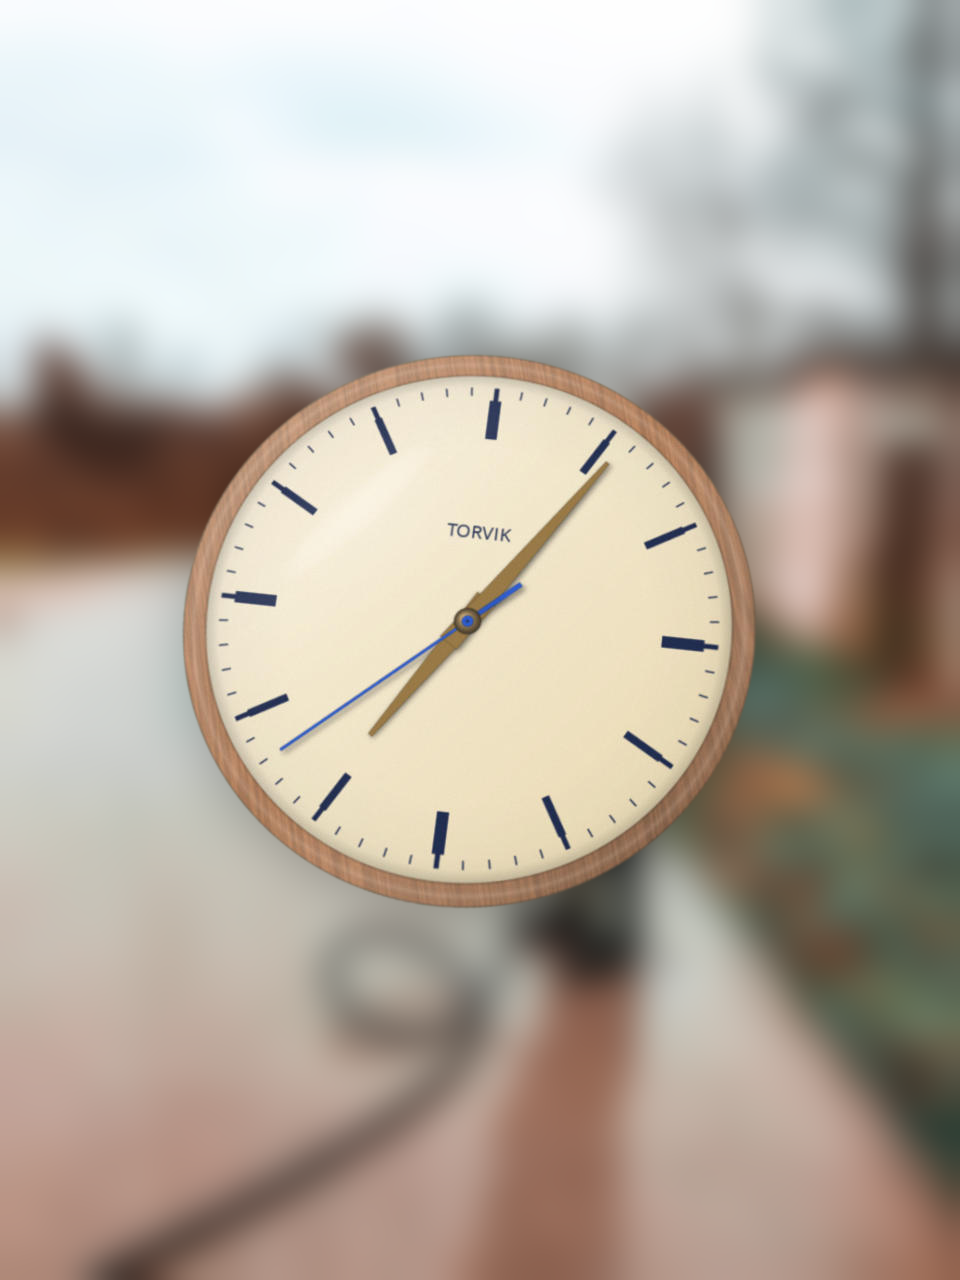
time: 7:05:38
